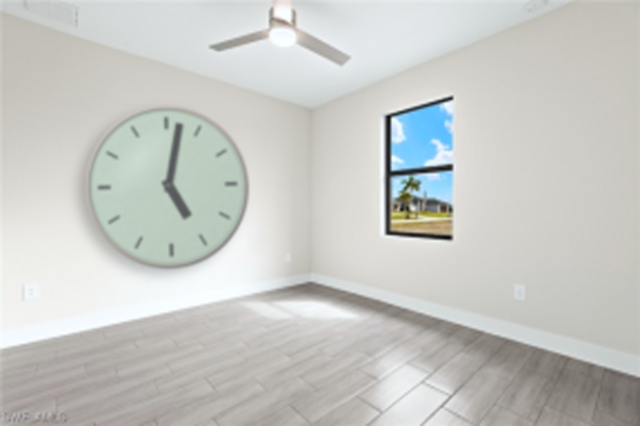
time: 5:02
